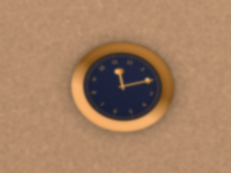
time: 11:10
